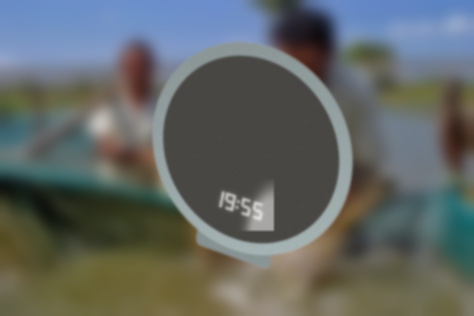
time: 19:55
